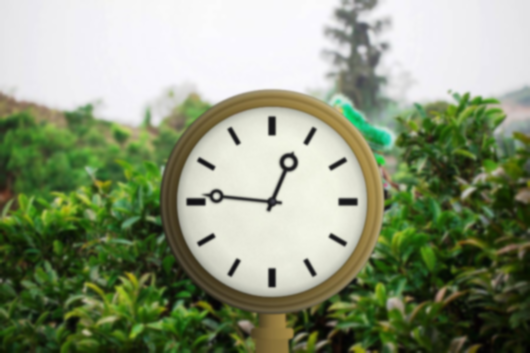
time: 12:46
